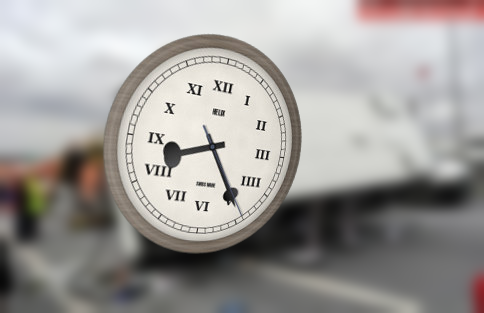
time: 8:24:24
